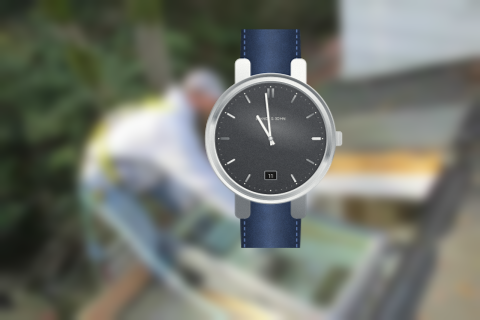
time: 10:59
